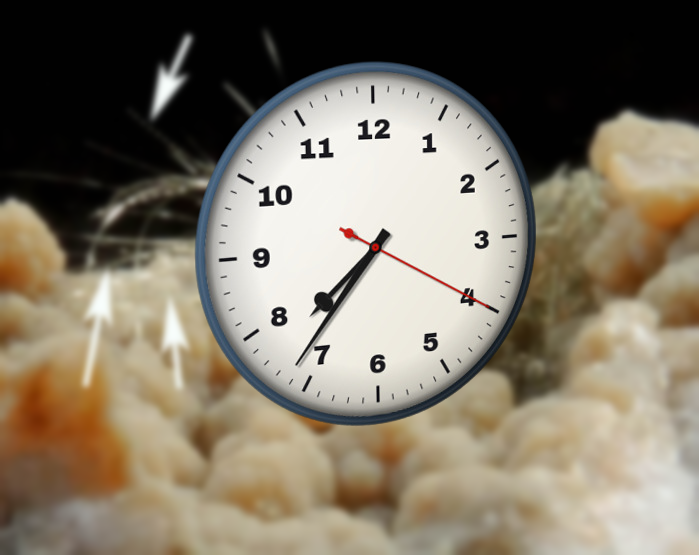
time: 7:36:20
